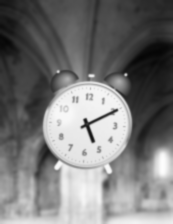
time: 5:10
